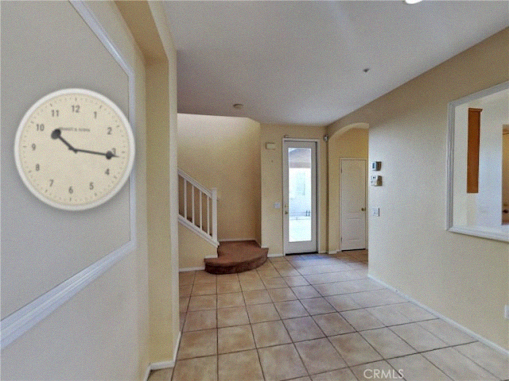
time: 10:16
